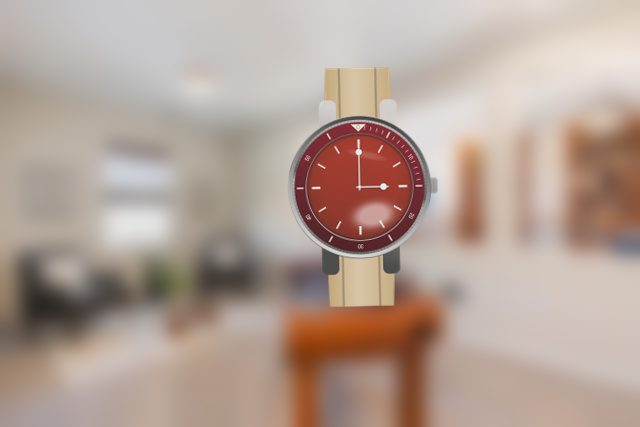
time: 3:00
